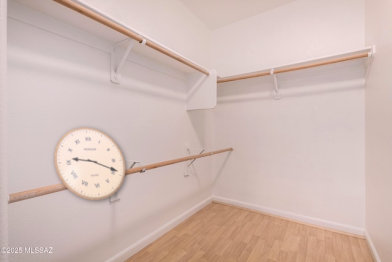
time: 9:19
